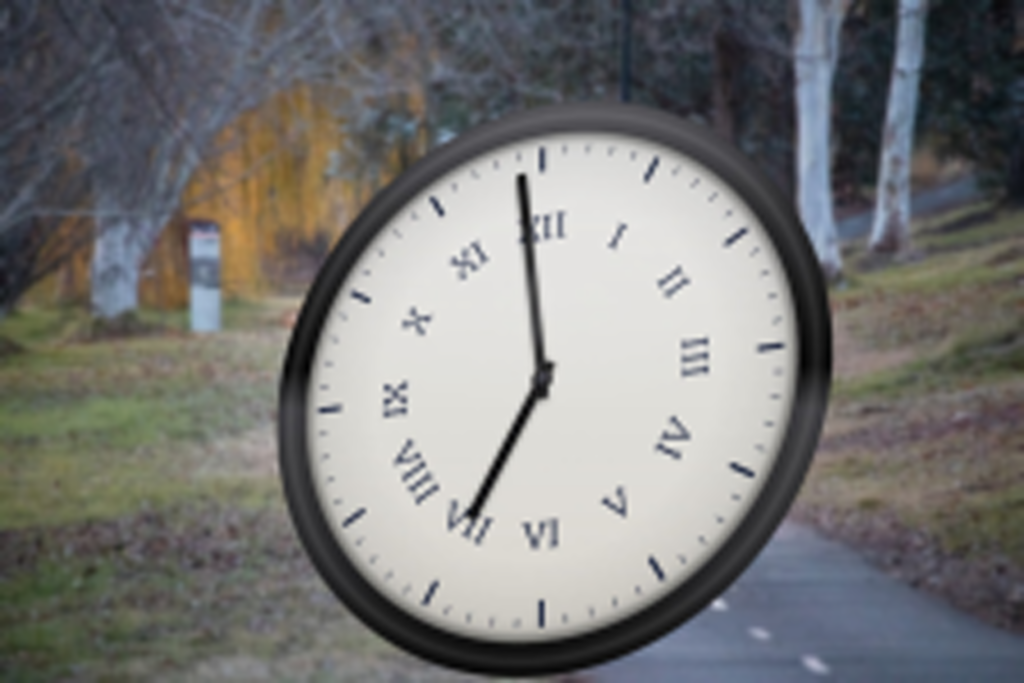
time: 6:59
